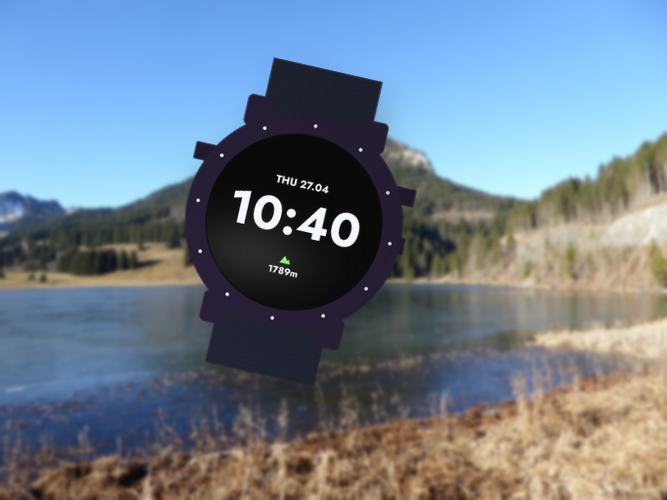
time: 10:40
